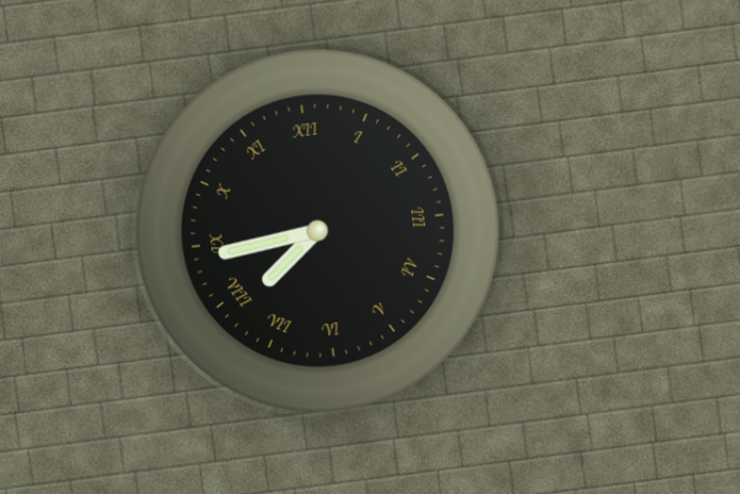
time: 7:44
